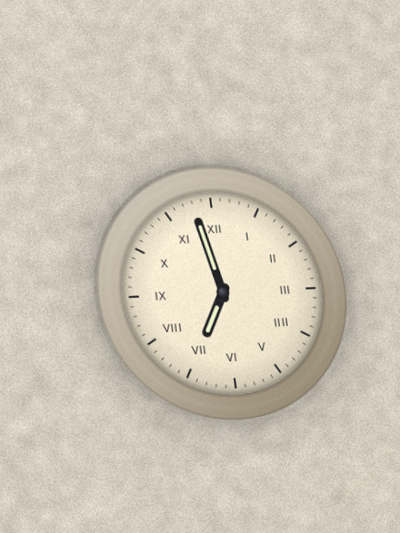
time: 6:58
